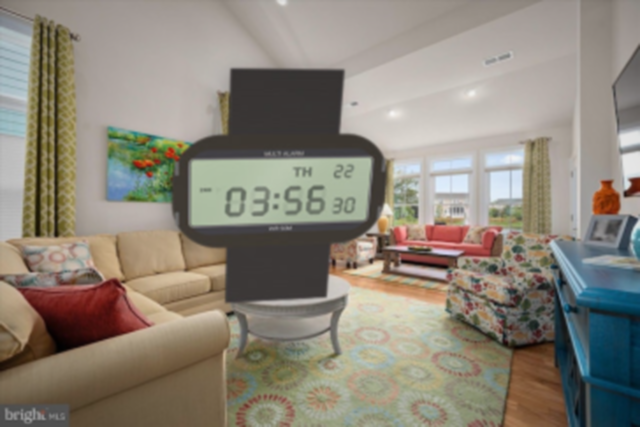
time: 3:56:30
